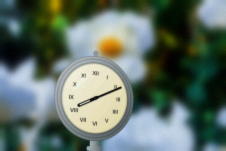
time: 8:11
